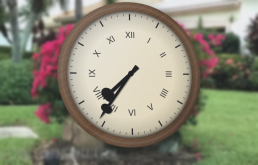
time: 7:36
